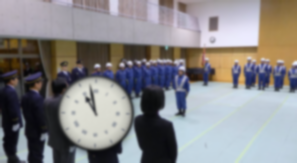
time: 10:58
